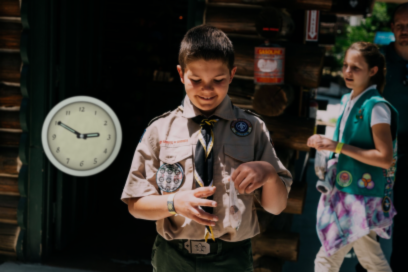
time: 2:50
